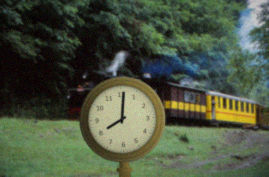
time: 8:01
